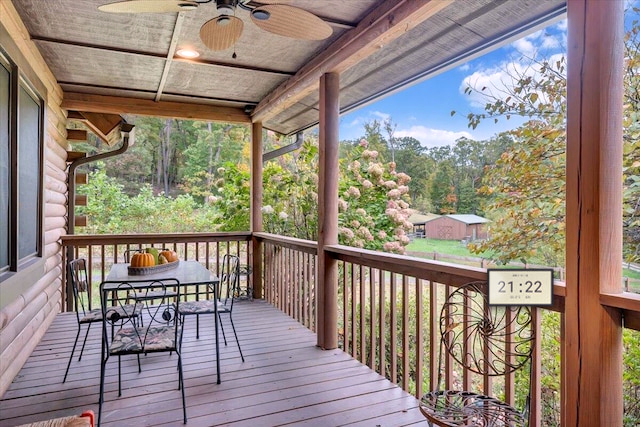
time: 21:22
